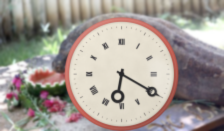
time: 6:20
